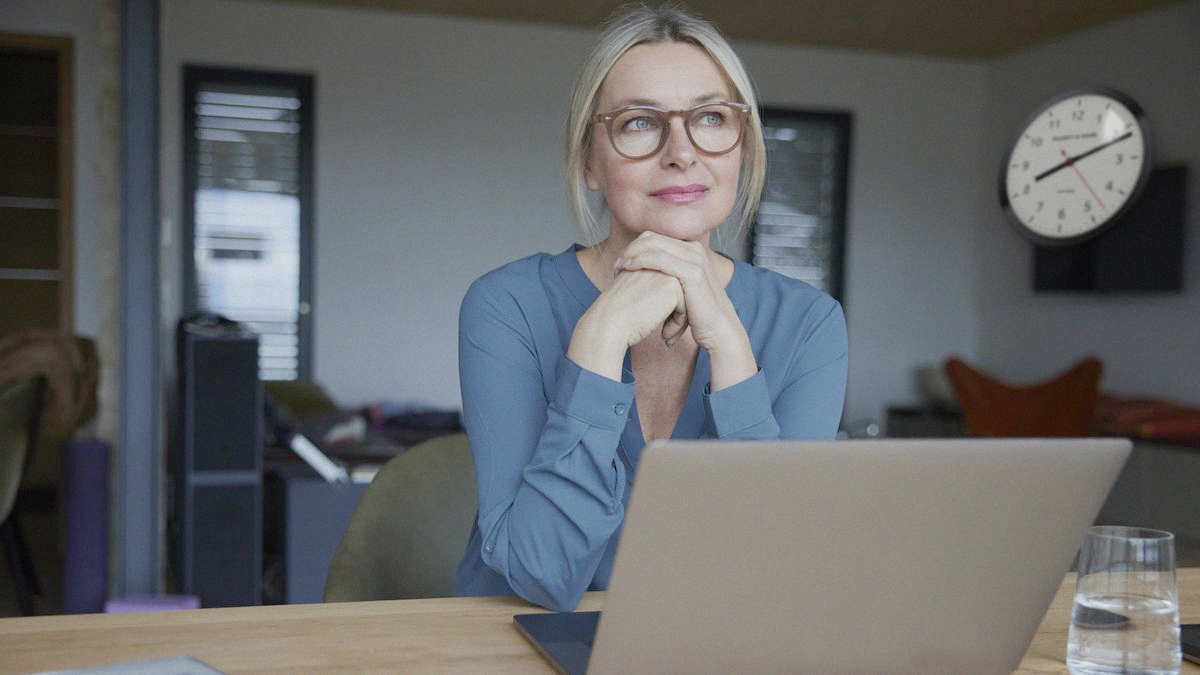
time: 8:11:23
